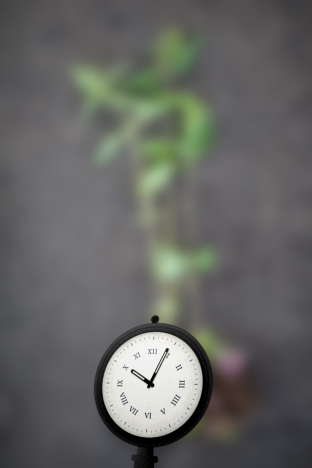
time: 10:04
